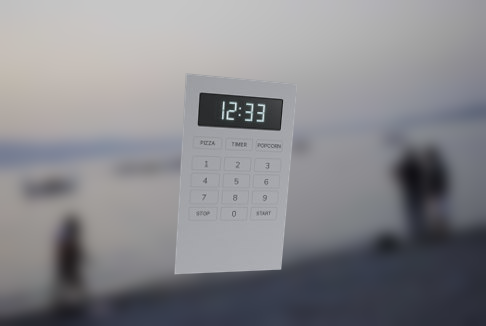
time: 12:33
